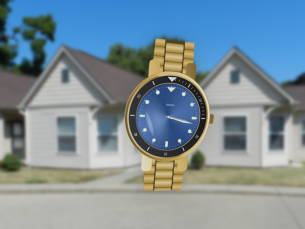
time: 3:17
